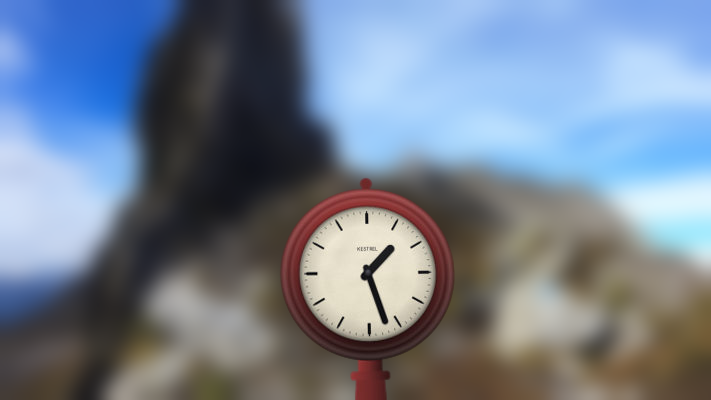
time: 1:27
